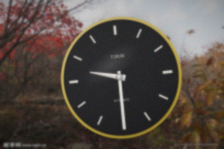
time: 9:30
